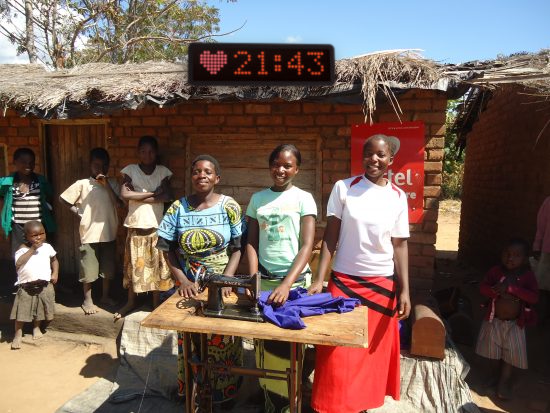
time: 21:43
